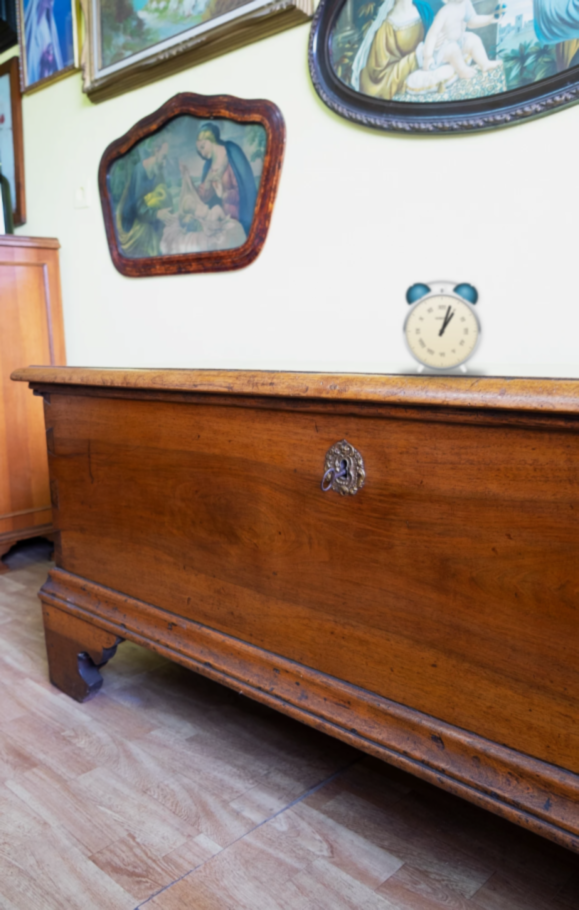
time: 1:03
